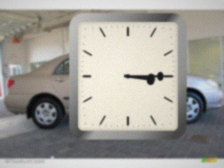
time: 3:15
